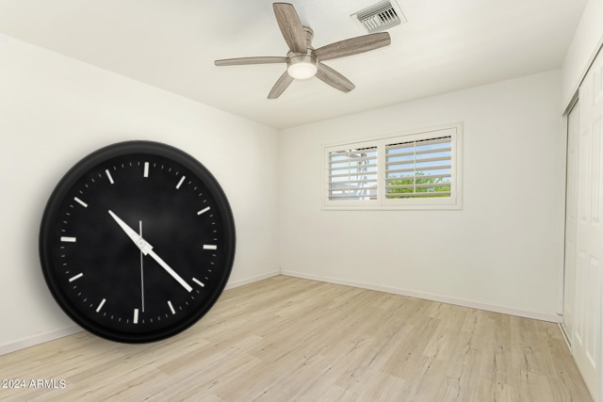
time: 10:21:29
